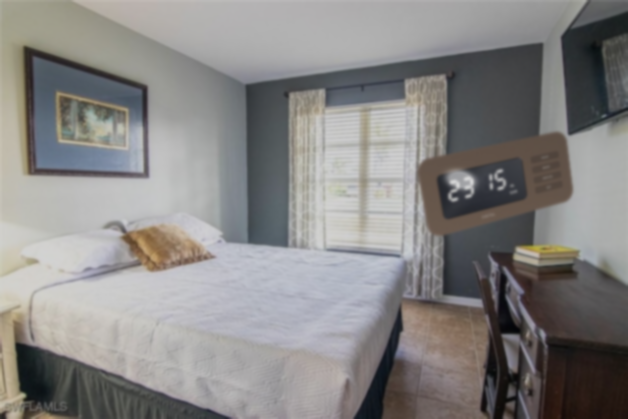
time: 23:15
